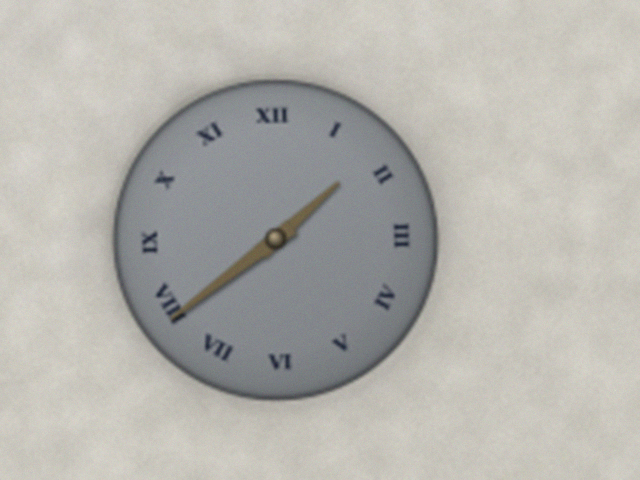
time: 1:39
